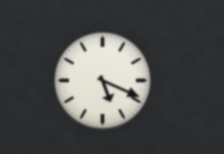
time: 5:19
